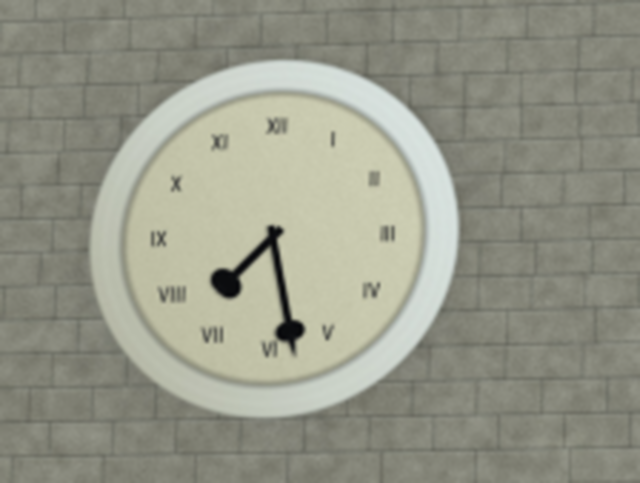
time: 7:28
